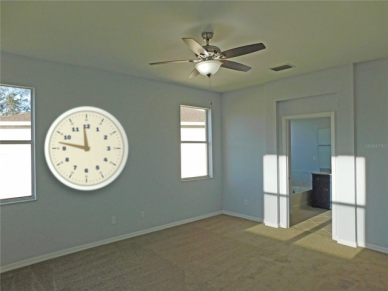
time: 11:47
